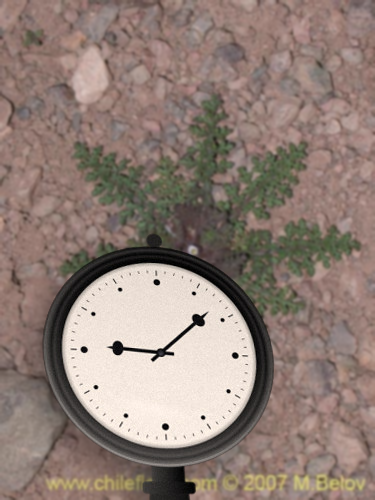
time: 9:08
